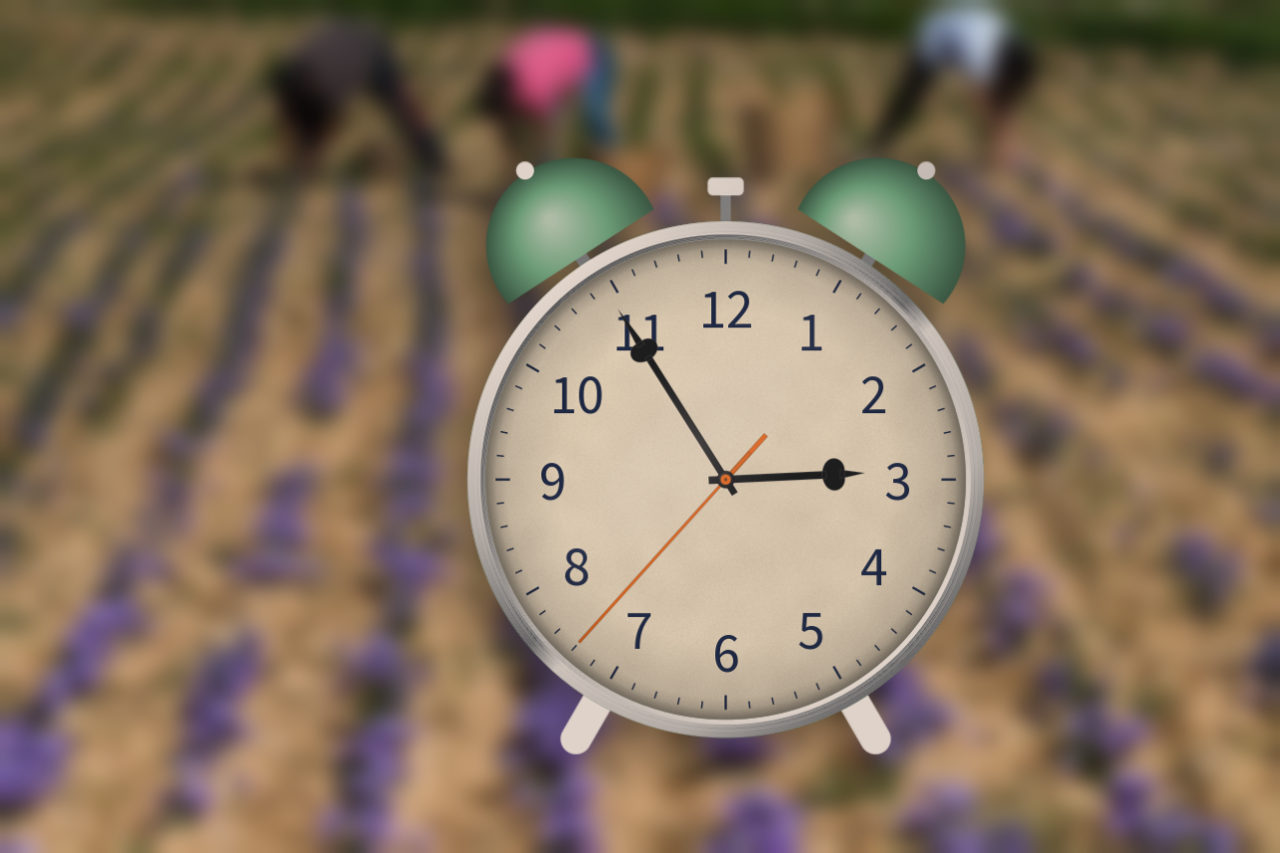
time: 2:54:37
